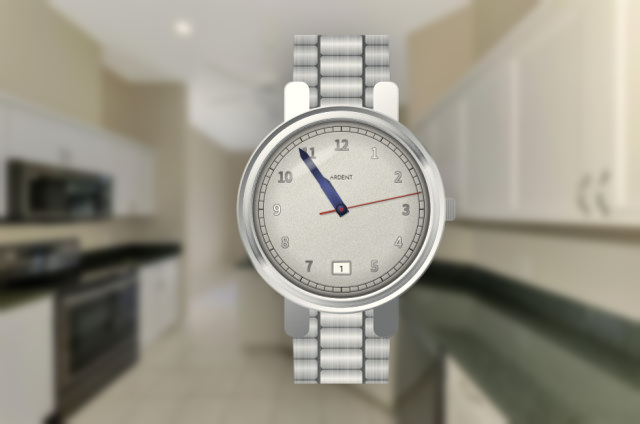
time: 10:54:13
